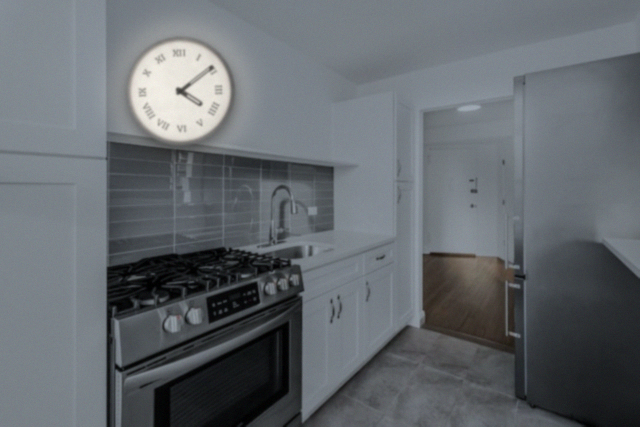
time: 4:09
